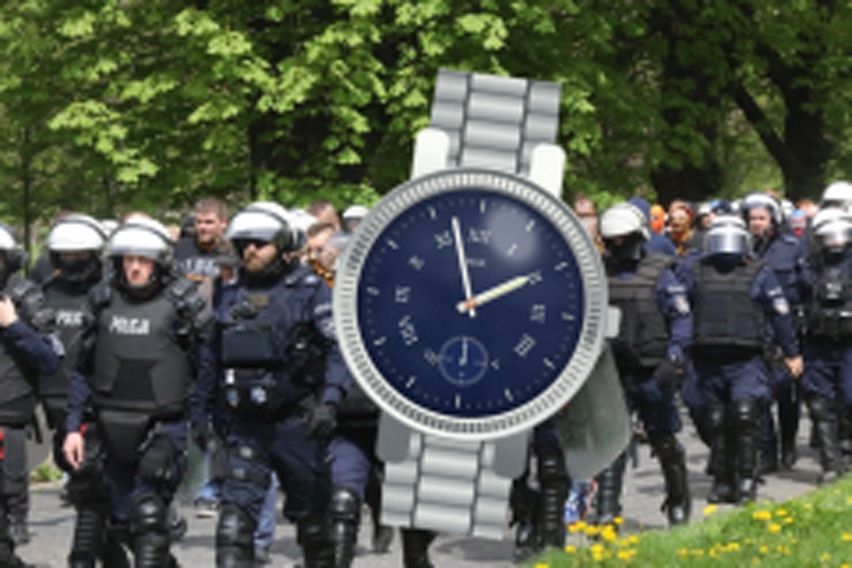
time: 1:57
